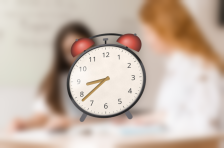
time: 8:38
